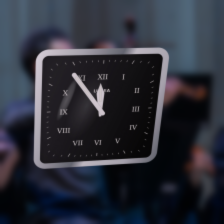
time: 11:54
